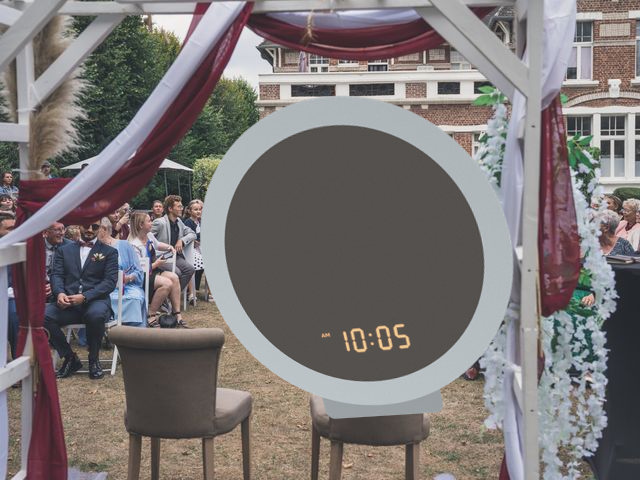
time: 10:05
